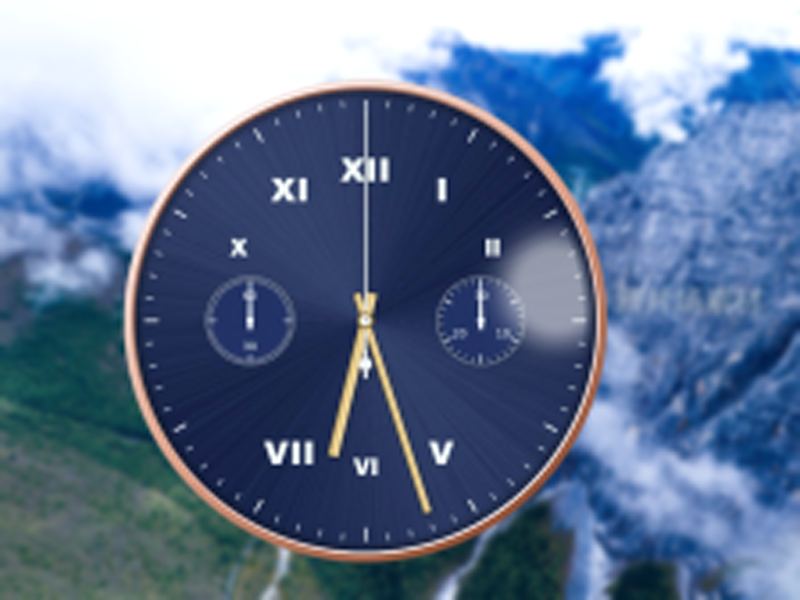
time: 6:27
